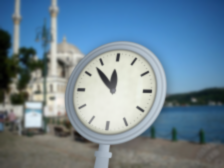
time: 11:53
